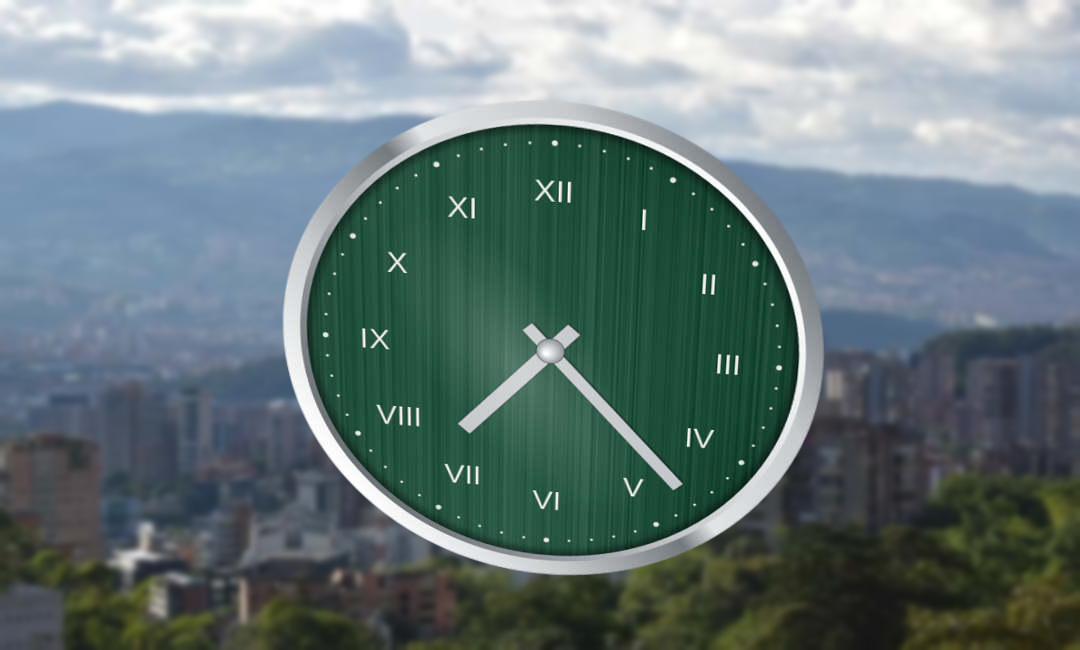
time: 7:23
